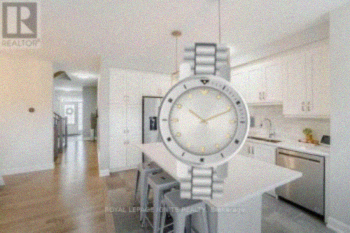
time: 10:11
